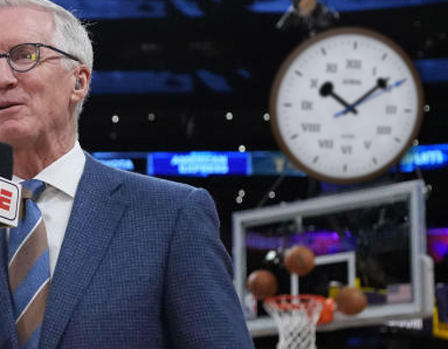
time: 10:08:10
